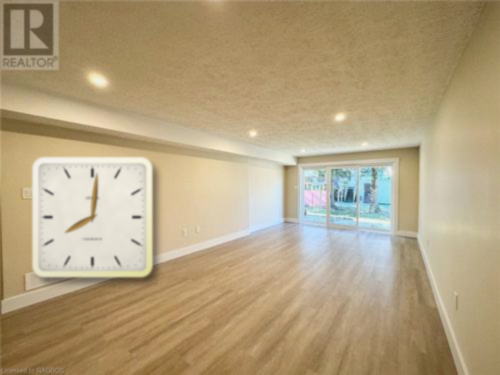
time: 8:01
